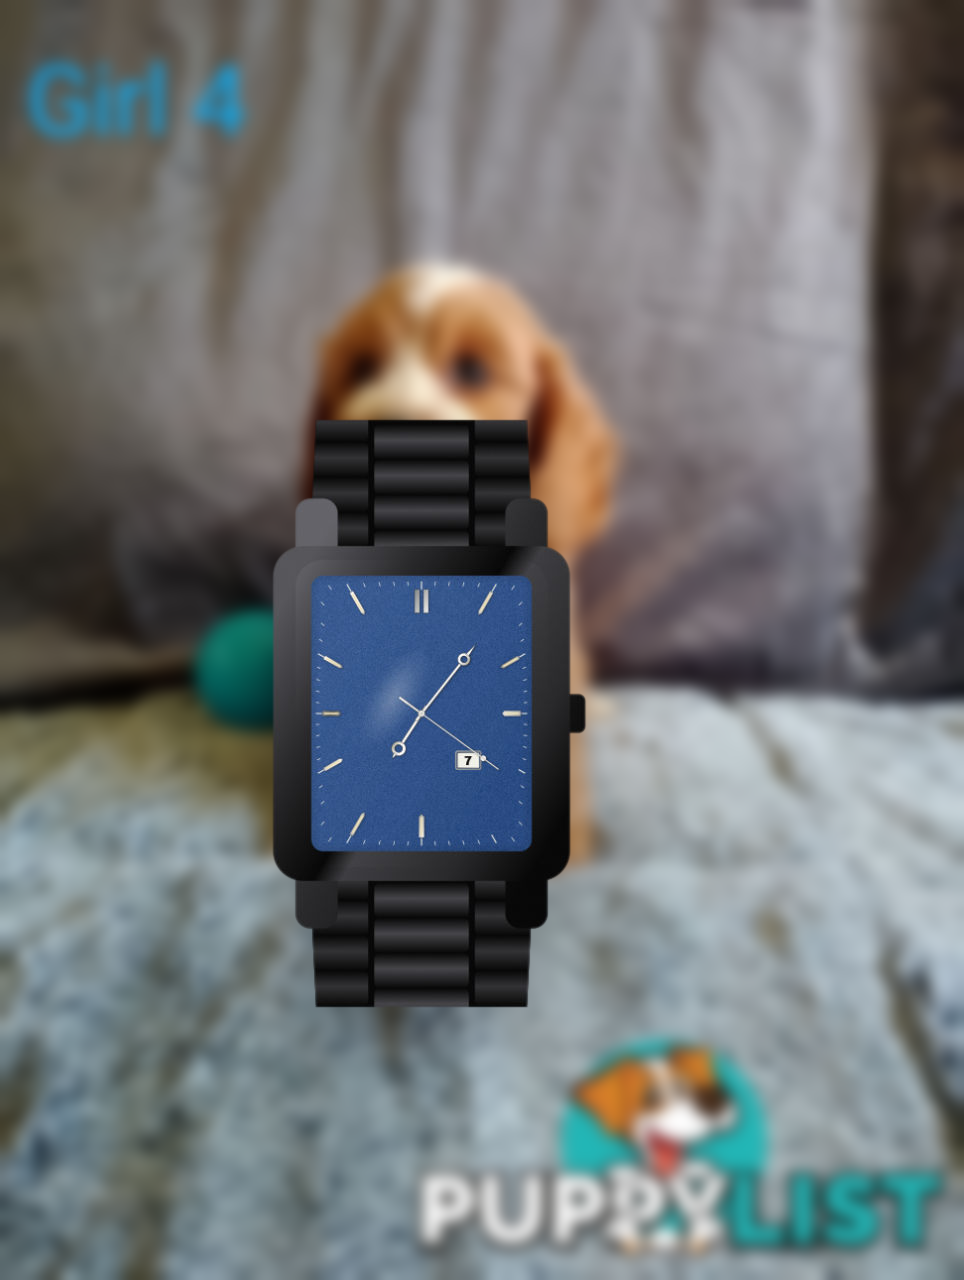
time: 7:06:21
